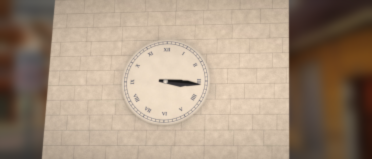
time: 3:16
